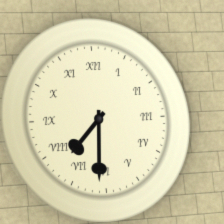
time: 7:31
